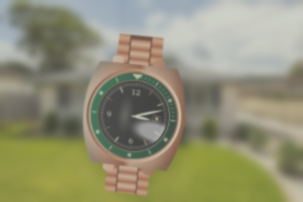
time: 3:12
